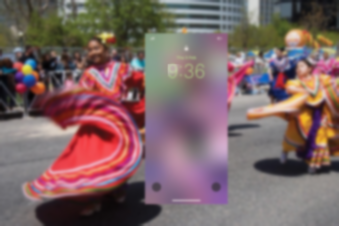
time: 9:36
